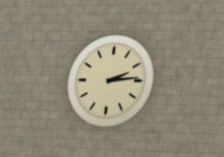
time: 2:14
